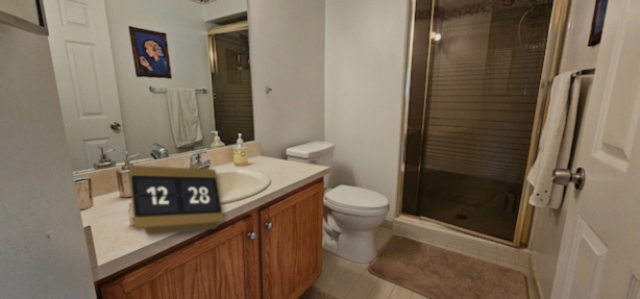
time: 12:28
